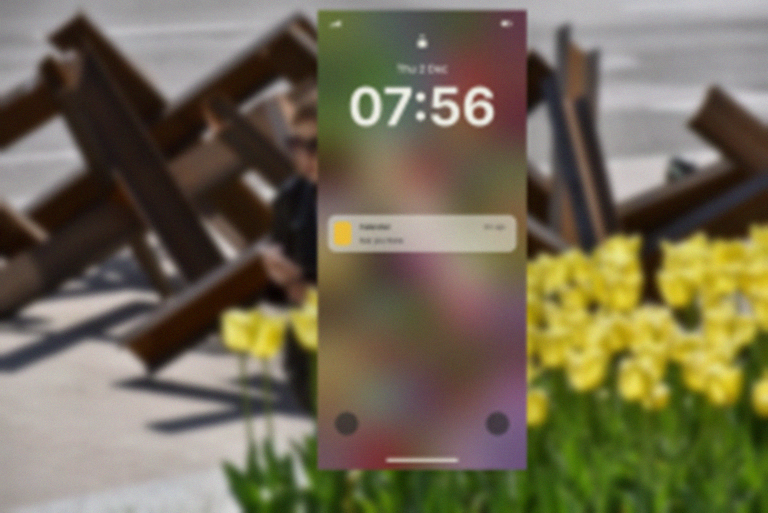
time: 7:56
